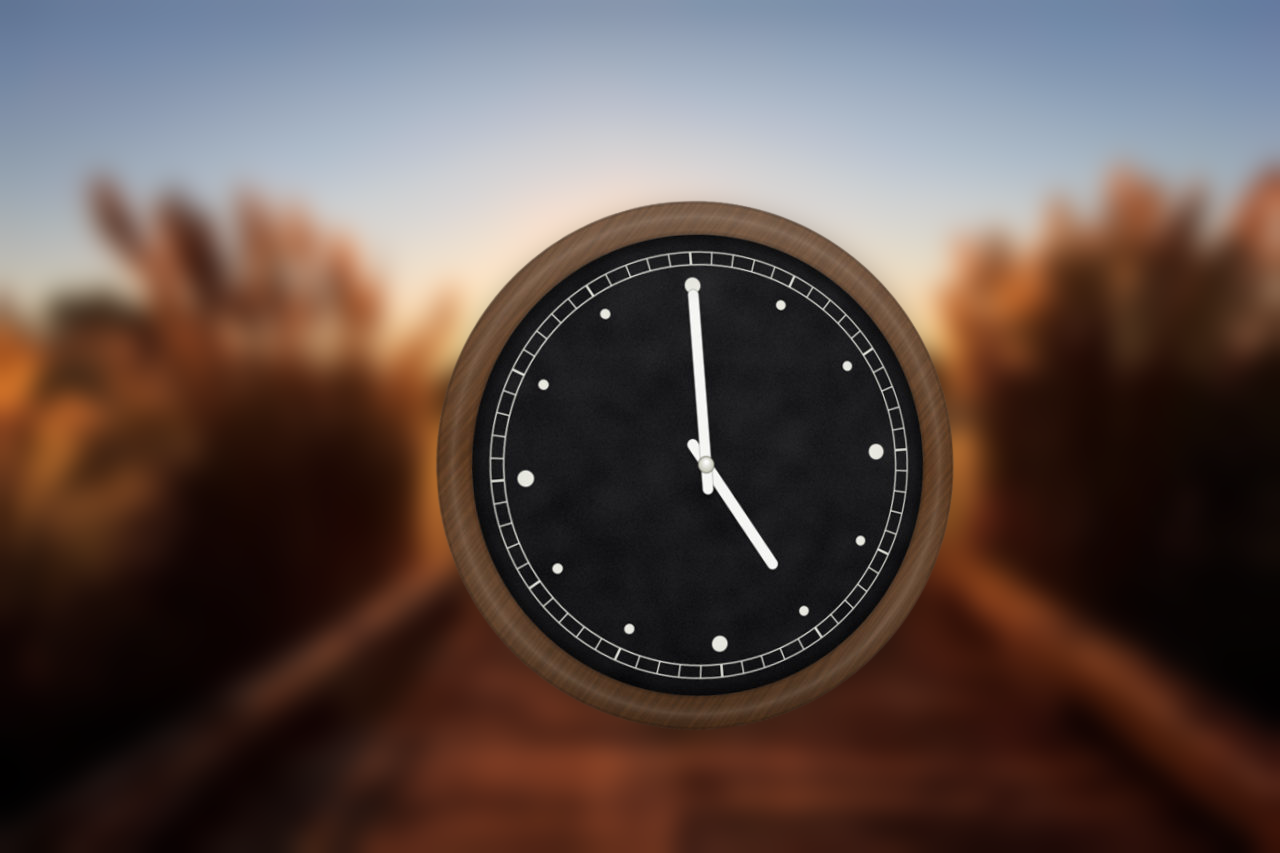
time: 5:00
